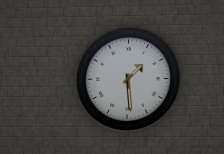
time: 1:29
